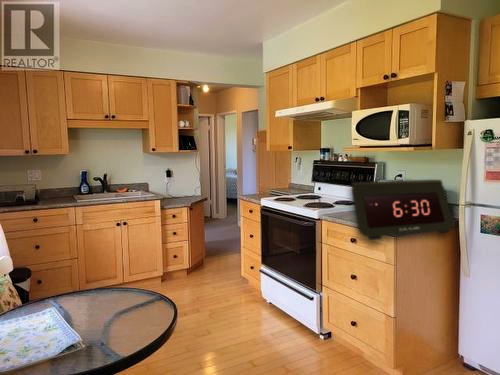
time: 6:30
